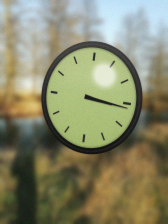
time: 3:16
